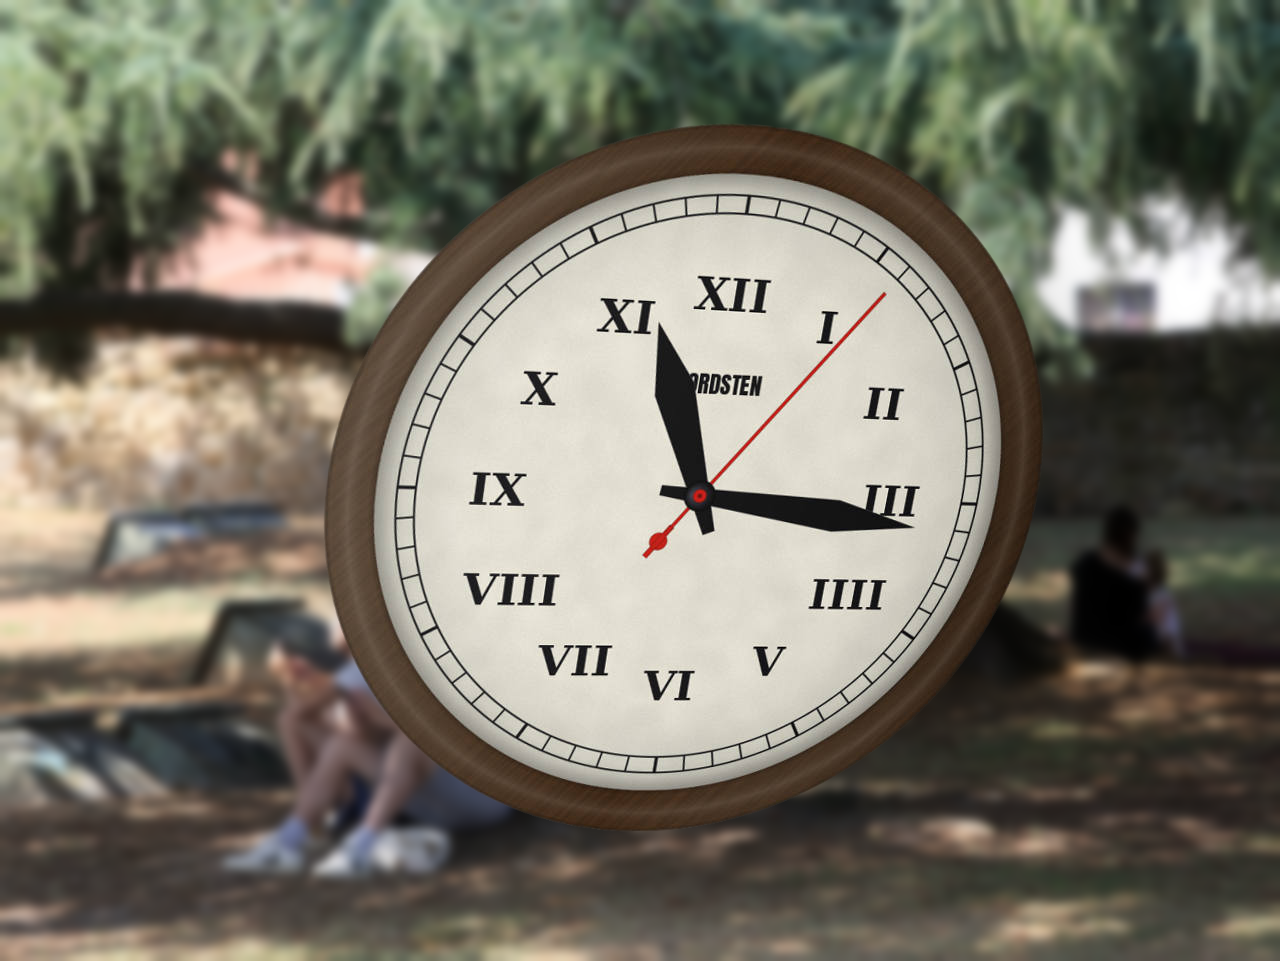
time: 11:16:06
